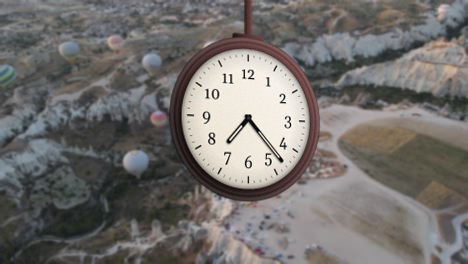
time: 7:23
